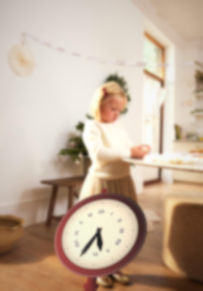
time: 5:35
